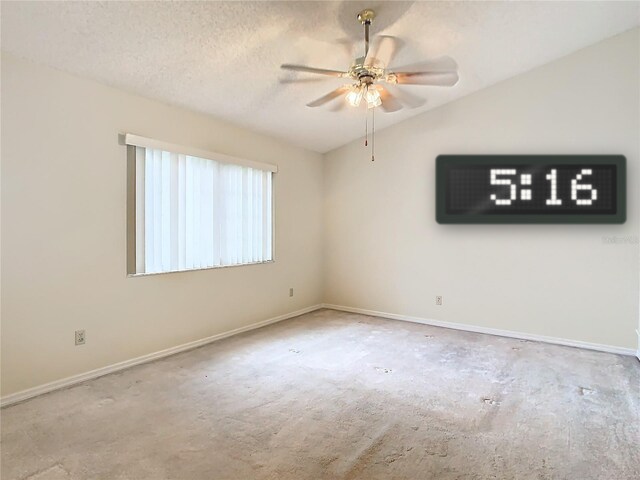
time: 5:16
